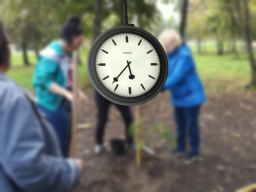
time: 5:37
